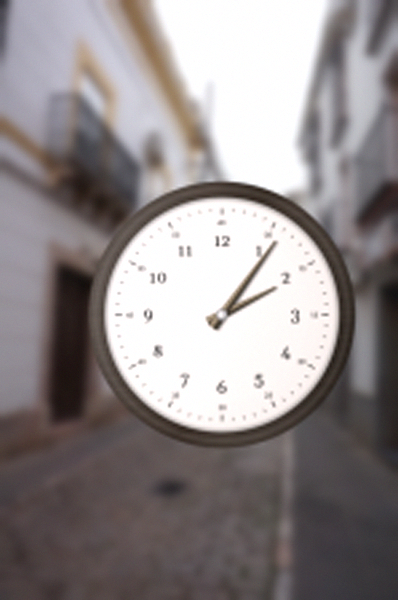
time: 2:06
